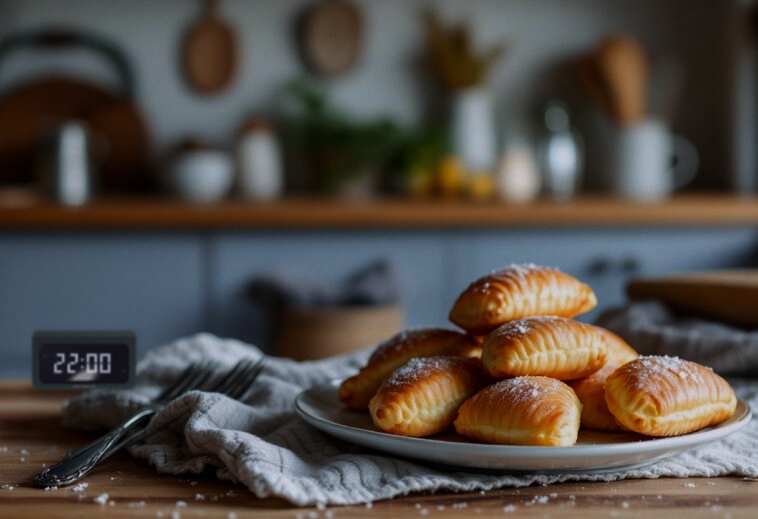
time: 22:00
